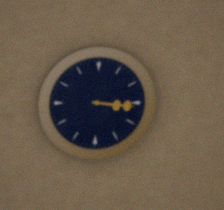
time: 3:16
